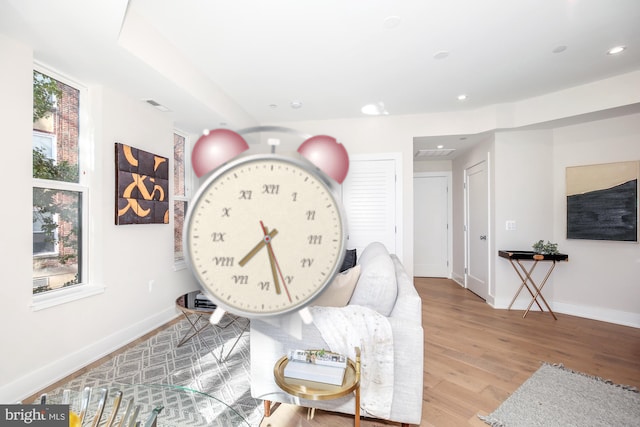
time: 7:27:26
